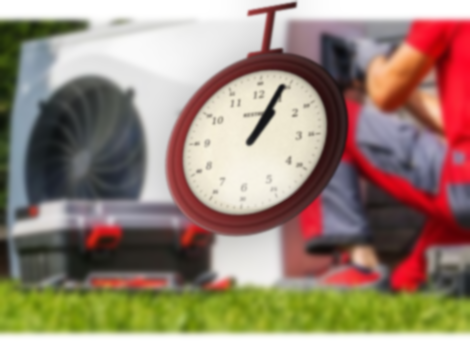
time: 1:04
